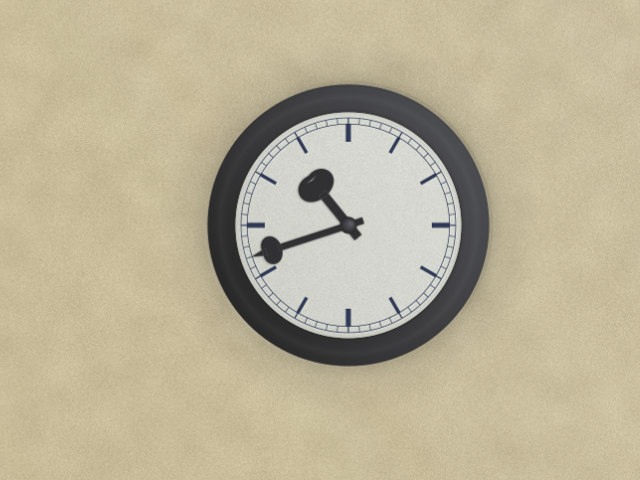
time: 10:42
